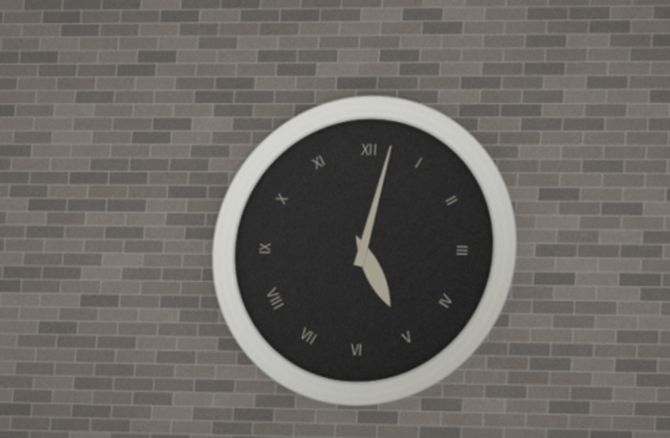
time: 5:02
